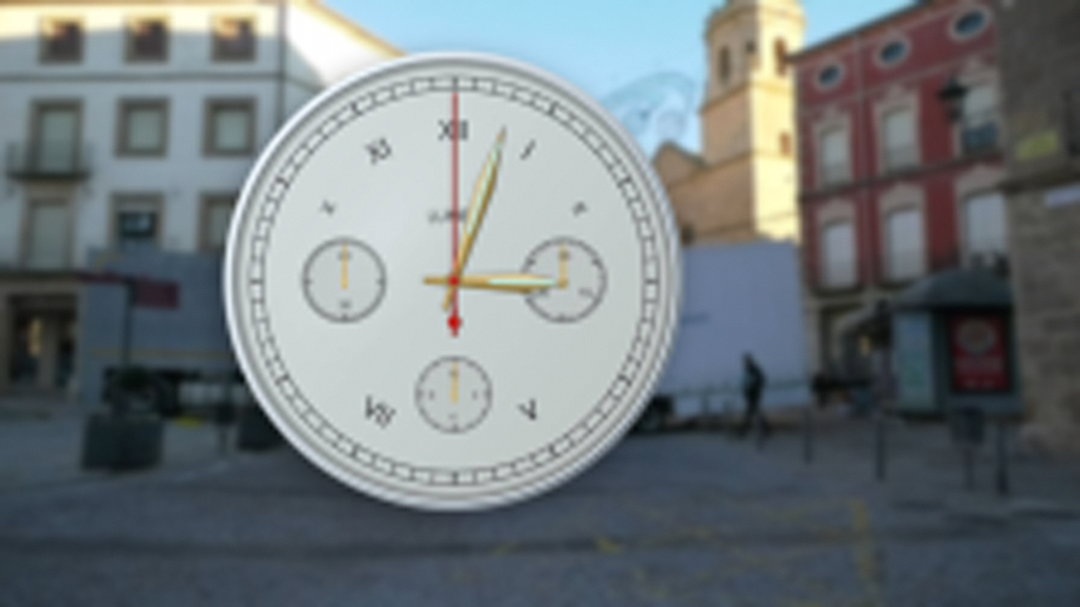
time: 3:03
